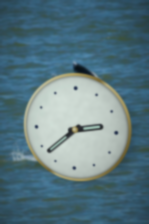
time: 2:38
